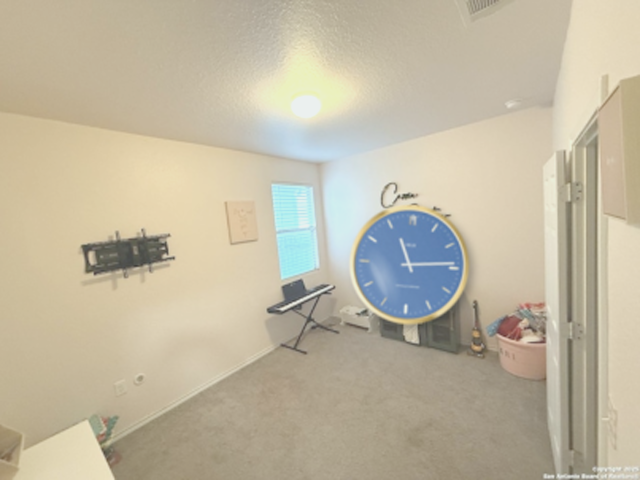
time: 11:14
